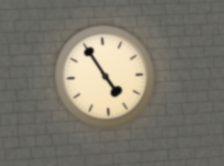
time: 4:55
